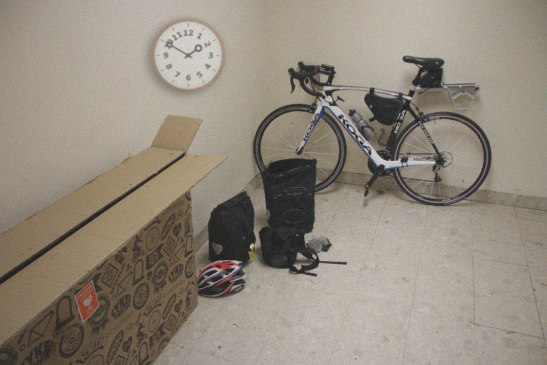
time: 1:50
